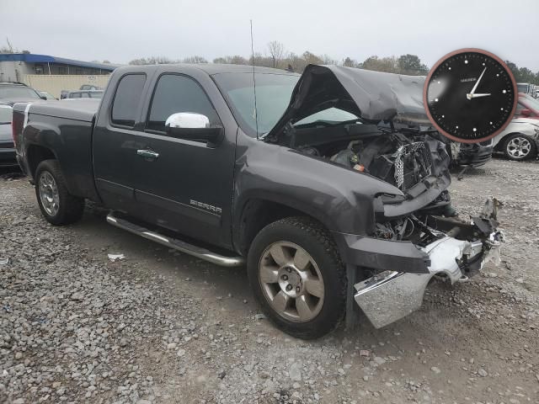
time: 3:06
